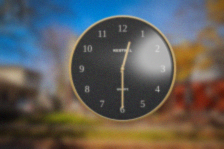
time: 12:30
